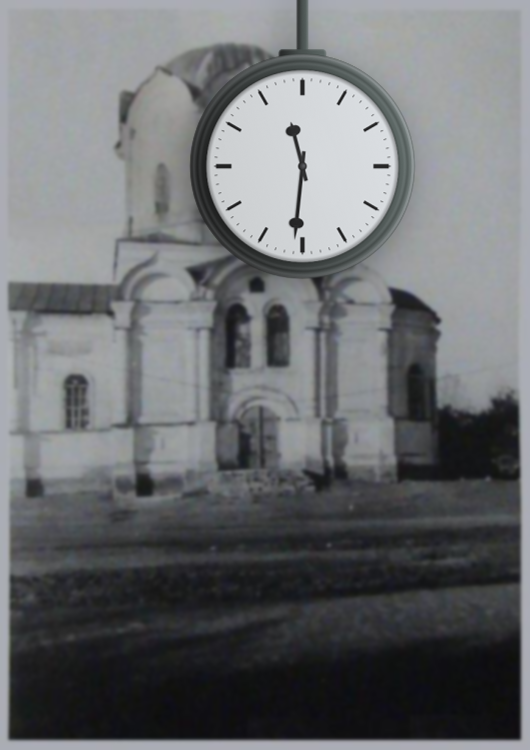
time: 11:31
